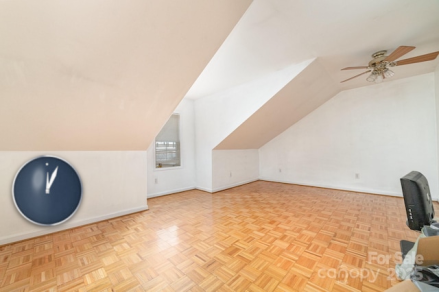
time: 12:04
